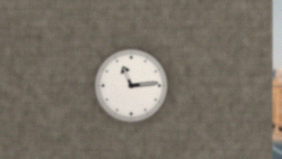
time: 11:14
